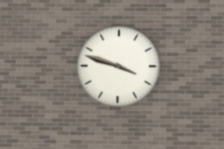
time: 3:48
